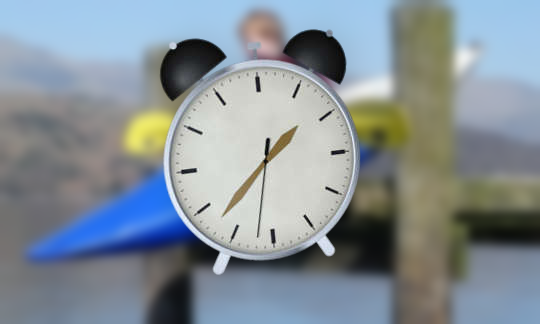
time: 1:37:32
